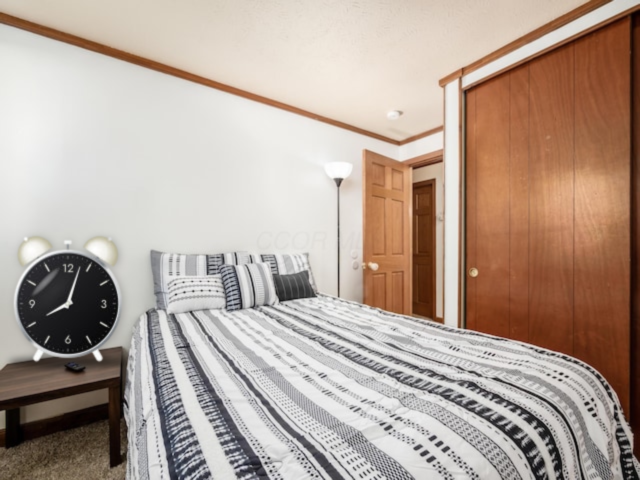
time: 8:03
